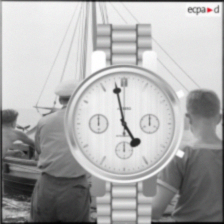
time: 4:58
